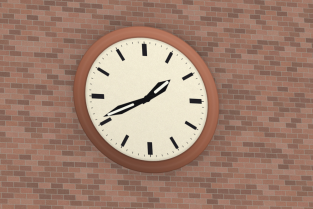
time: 1:41
